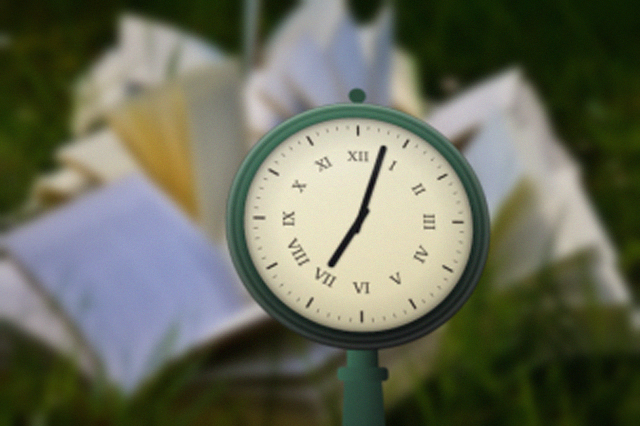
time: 7:03
